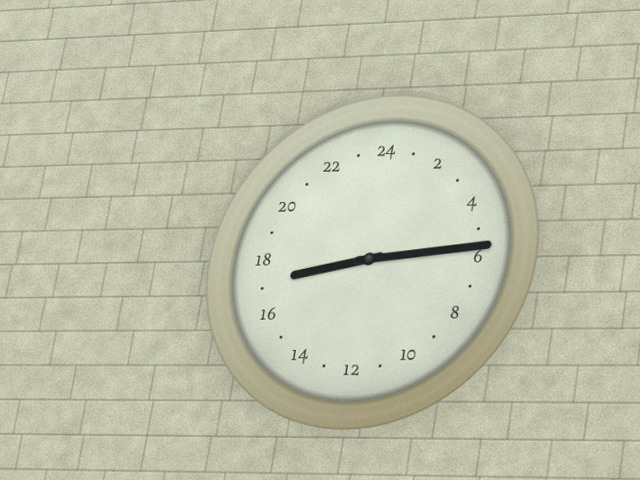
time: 17:14
